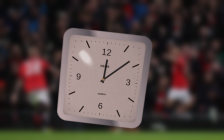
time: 12:08
